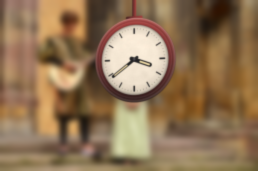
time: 3:39
